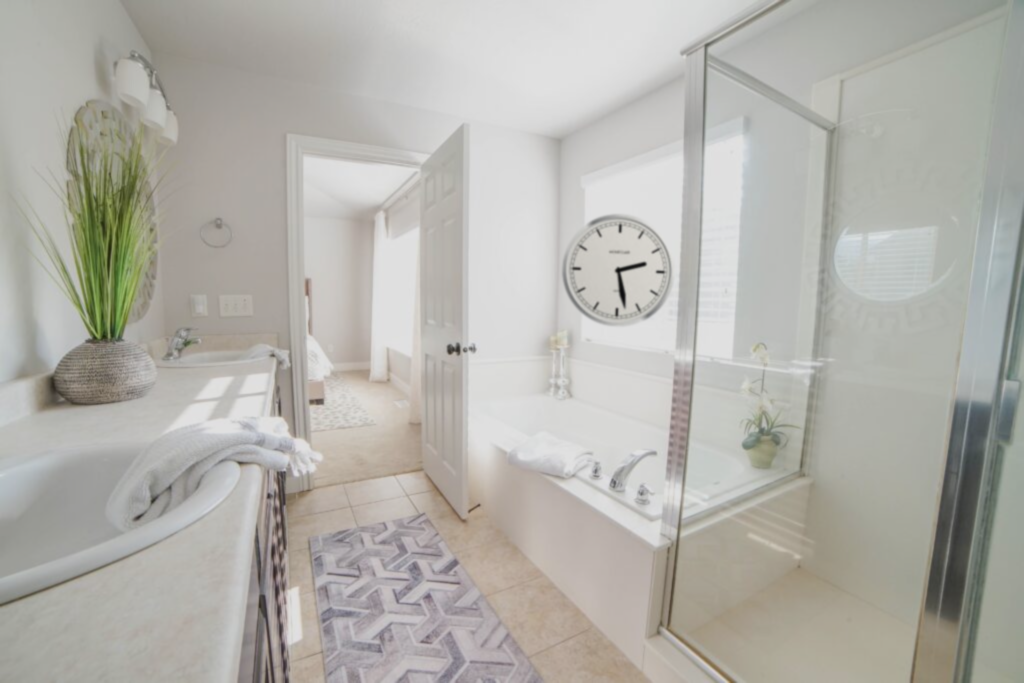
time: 2:28
